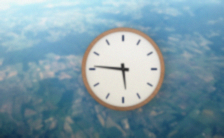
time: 5:46
